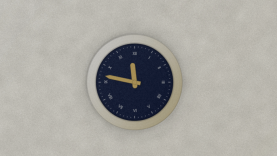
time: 11:47
